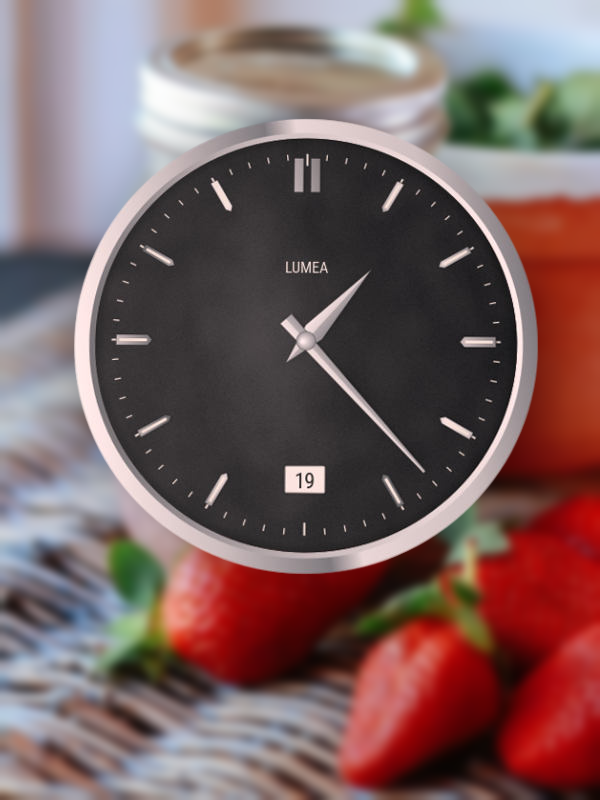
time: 1:23
